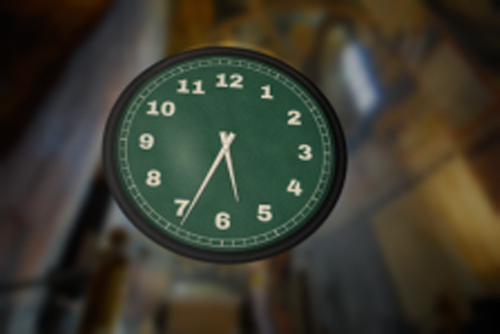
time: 5:34
